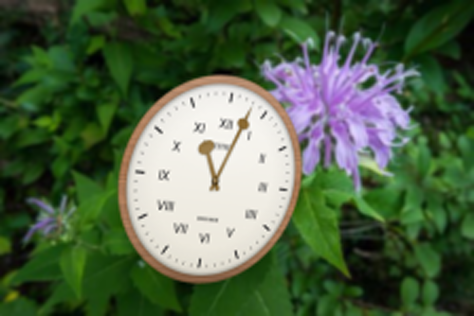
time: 11:03
